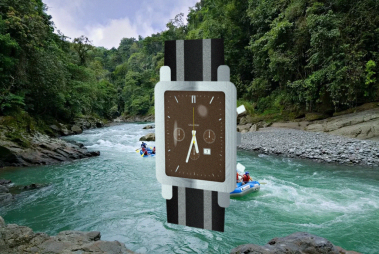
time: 5:33
